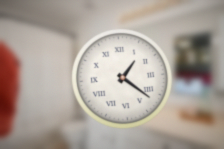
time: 1:22
